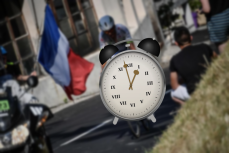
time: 12:58
